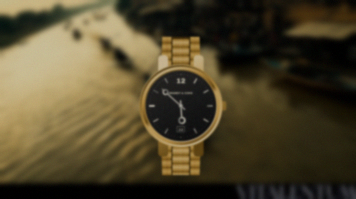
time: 5:52
